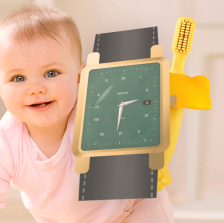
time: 2:31
